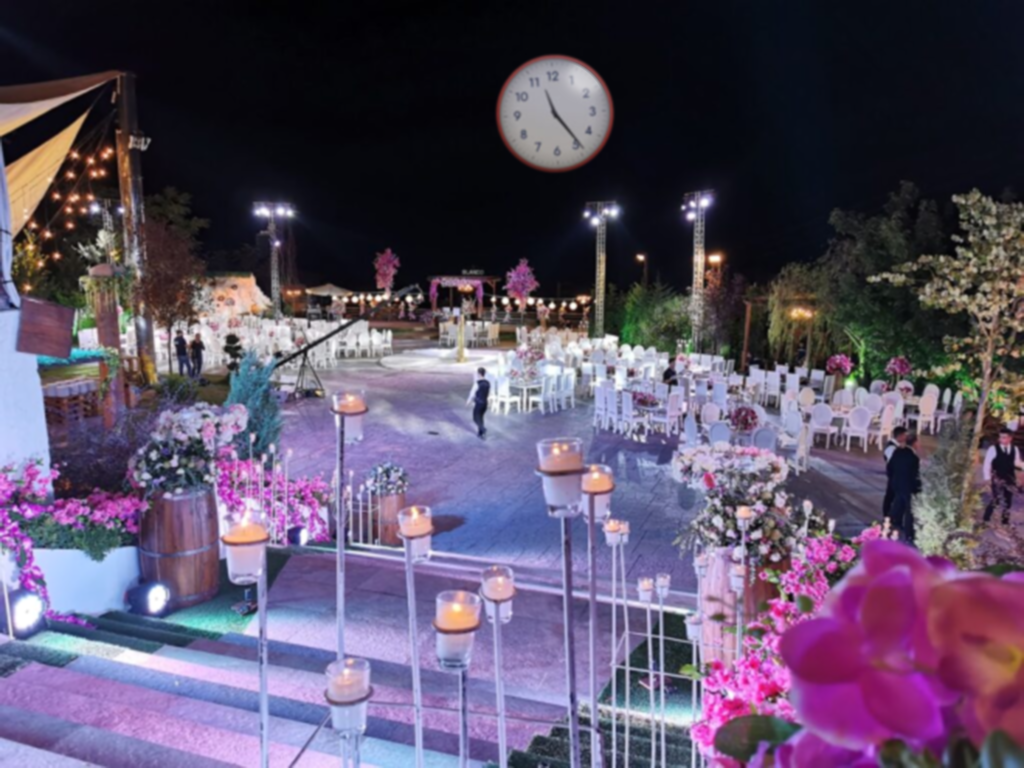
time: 11:24
